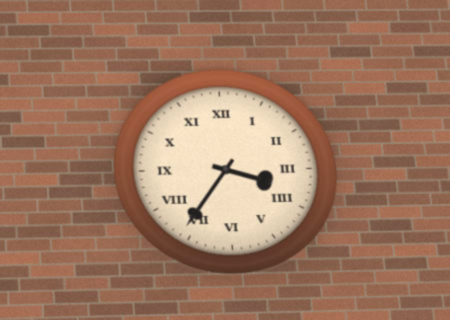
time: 3:36
